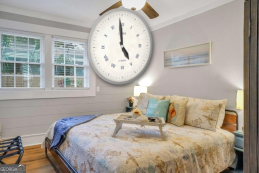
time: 4:59
